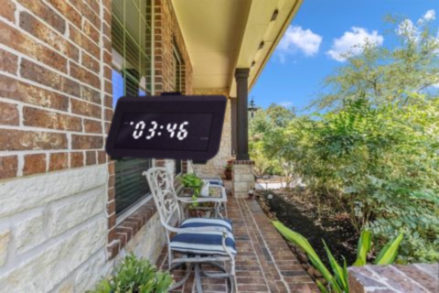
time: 3:46
